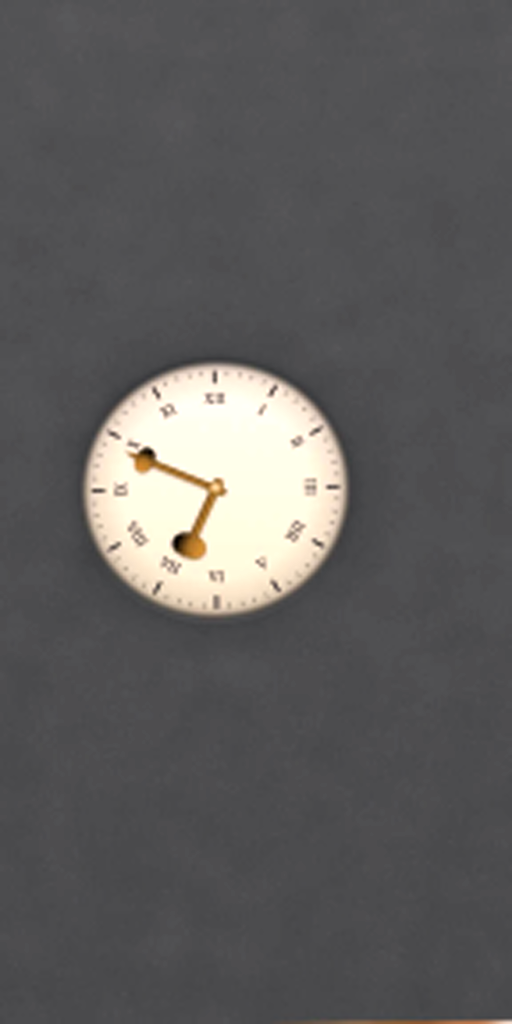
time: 6:49
